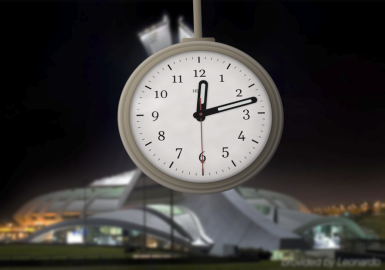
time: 12:12:30
